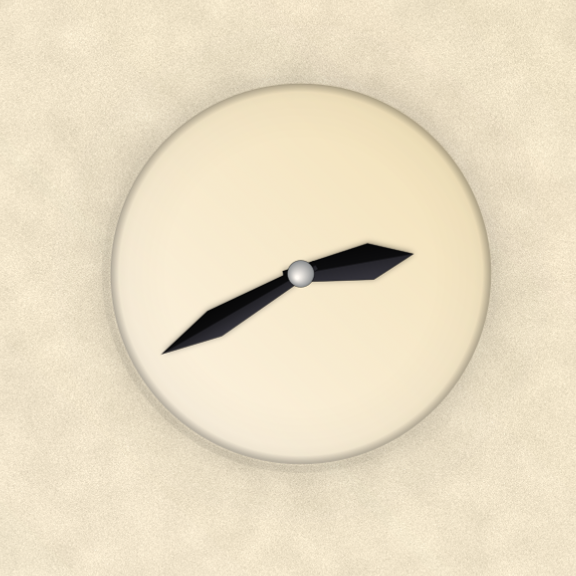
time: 2:40
